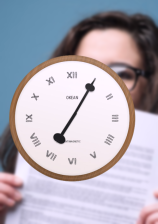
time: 7:05
